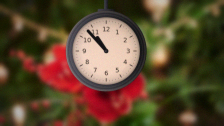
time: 10:53
